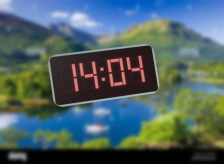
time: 14:04
